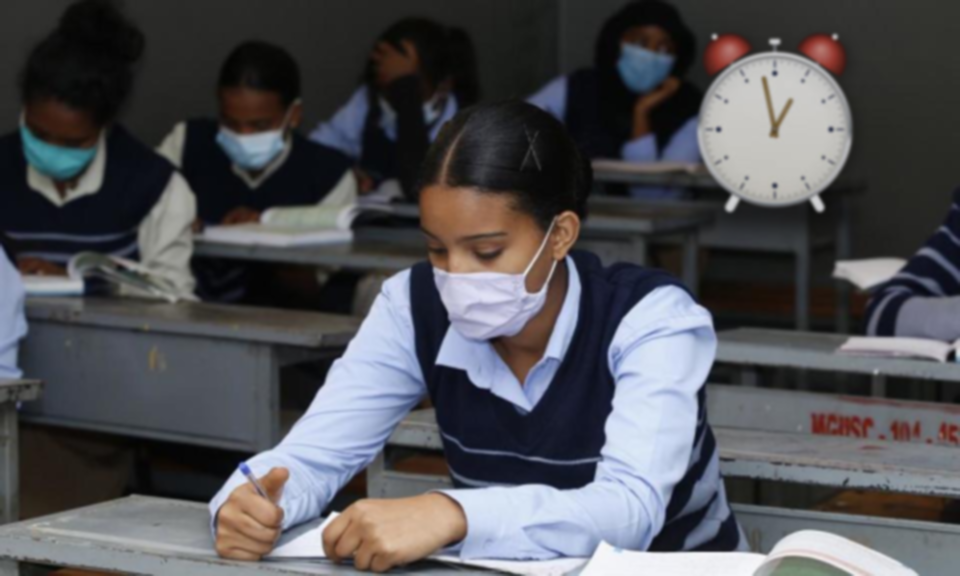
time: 12:58
